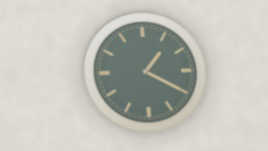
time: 1:20
